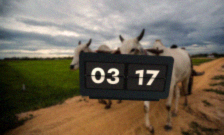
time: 3:17
